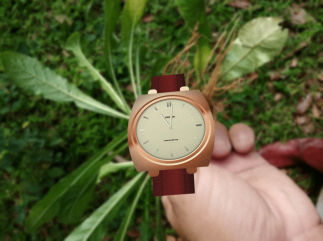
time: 11:01
